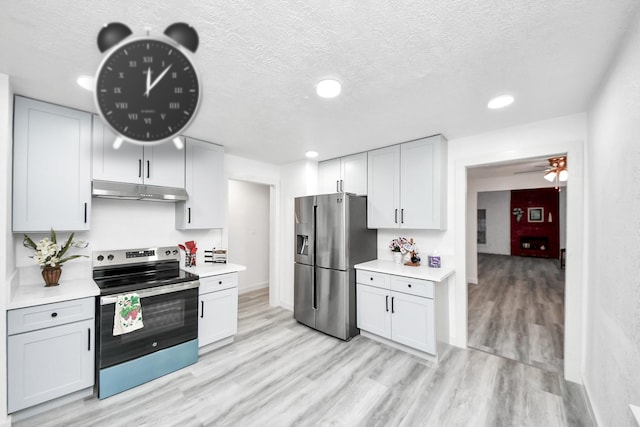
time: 12:07
